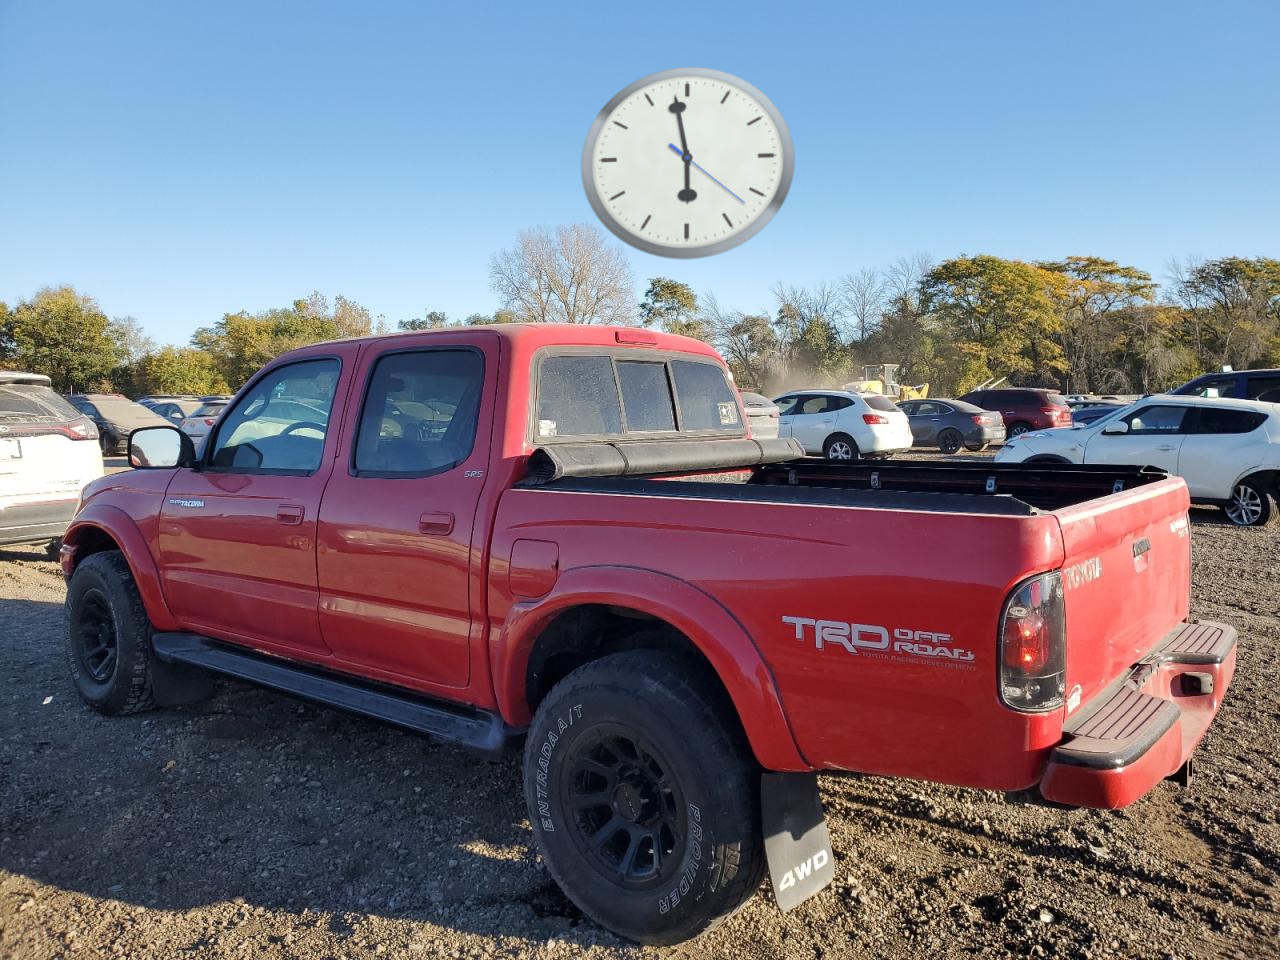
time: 5:58:22
